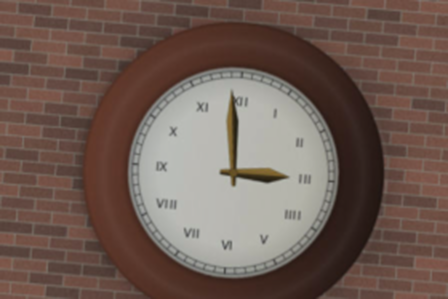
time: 2:59
